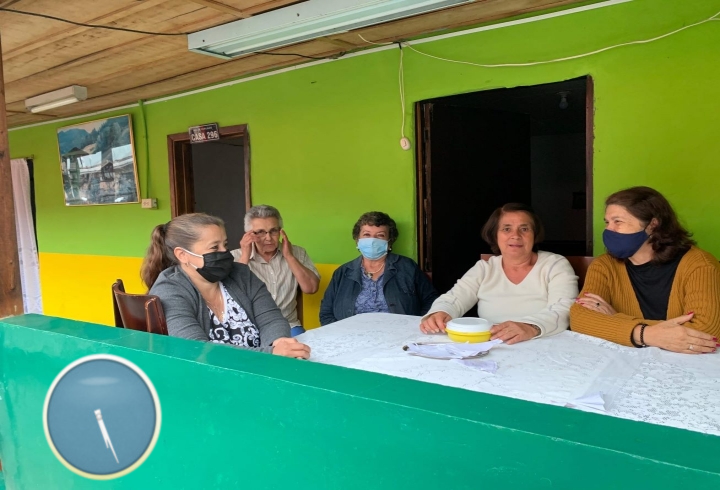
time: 5:26
